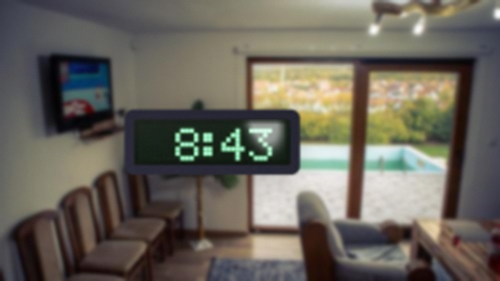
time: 8:43
